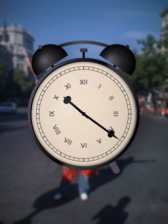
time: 10:21
